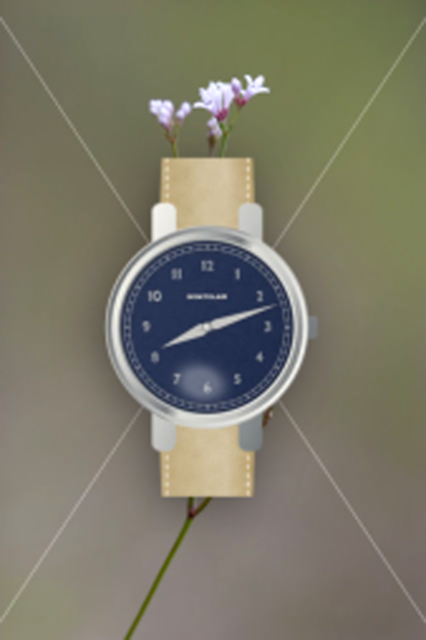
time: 8:12
